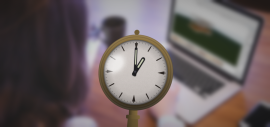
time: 1:00
